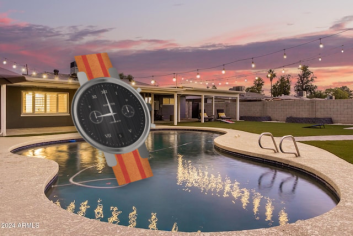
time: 9:00
